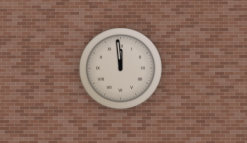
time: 11:59
